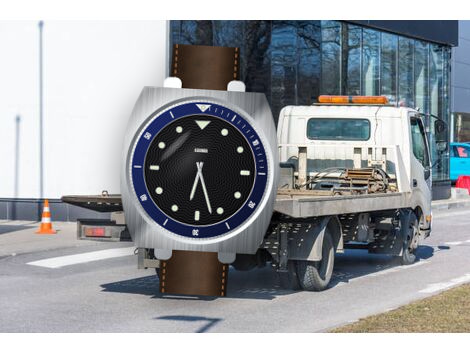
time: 6:27
